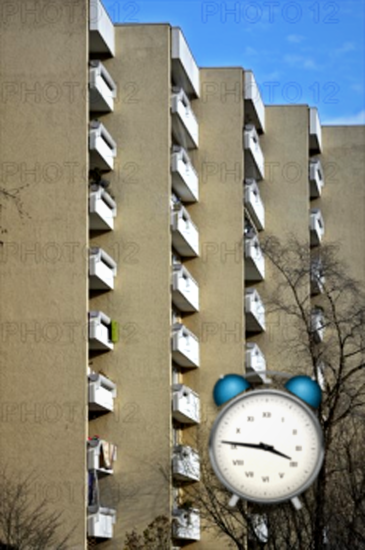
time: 3:46
